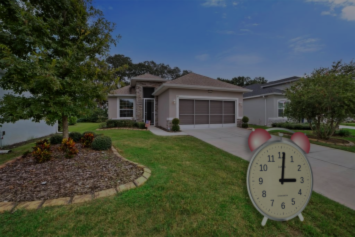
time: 3:01
